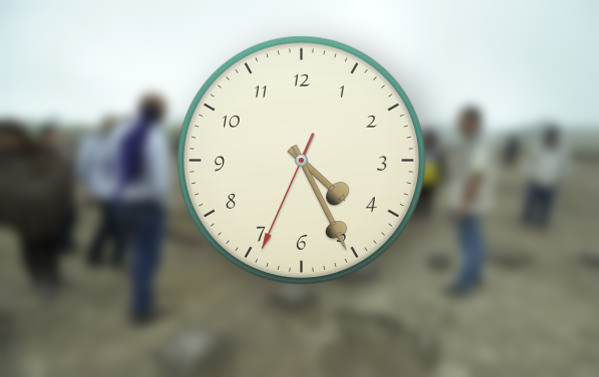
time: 4:25:34
